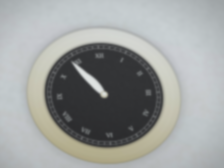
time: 10:54
